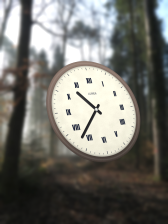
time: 10:37
